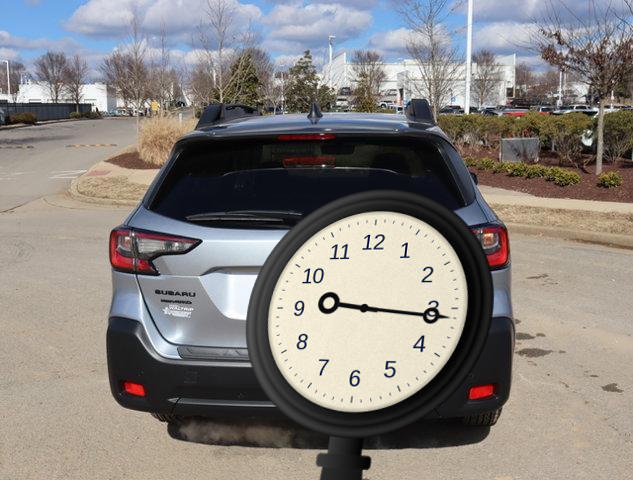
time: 9:16
